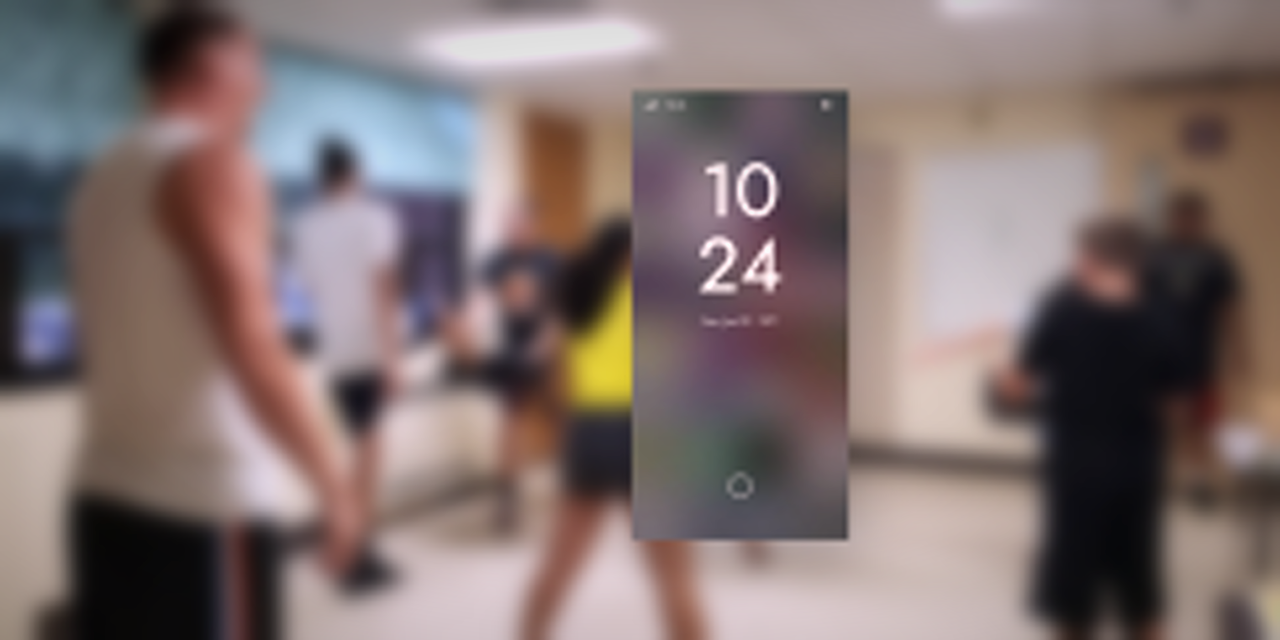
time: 10:24
